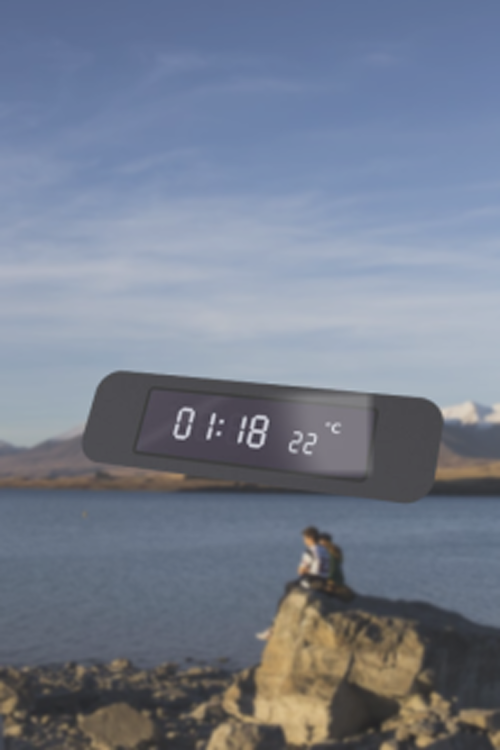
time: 1:18
